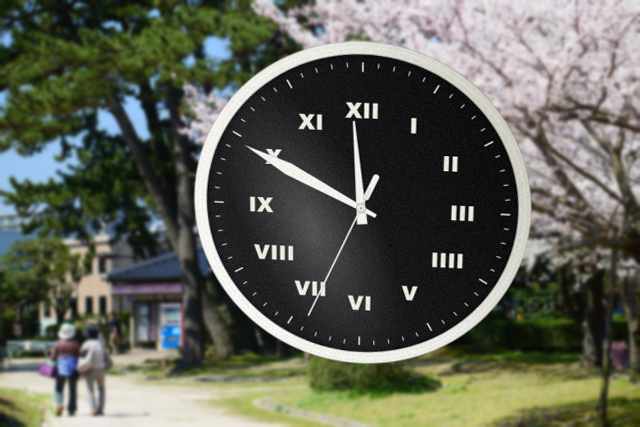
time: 11:49:34
